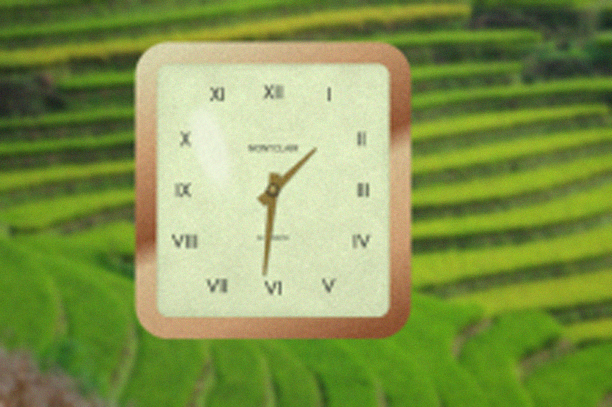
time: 1:31
